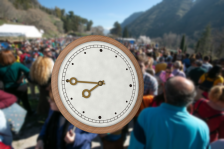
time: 7:45
